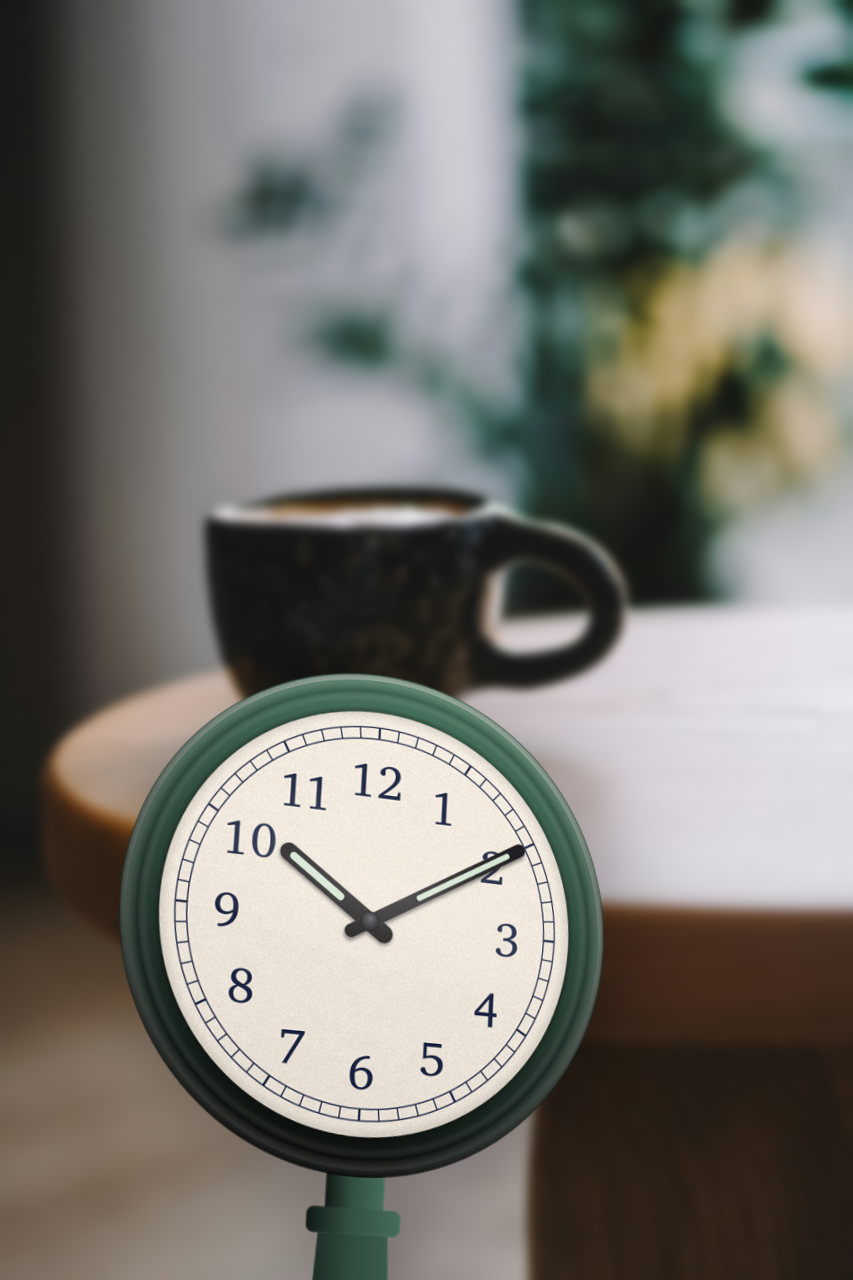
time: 10:10
